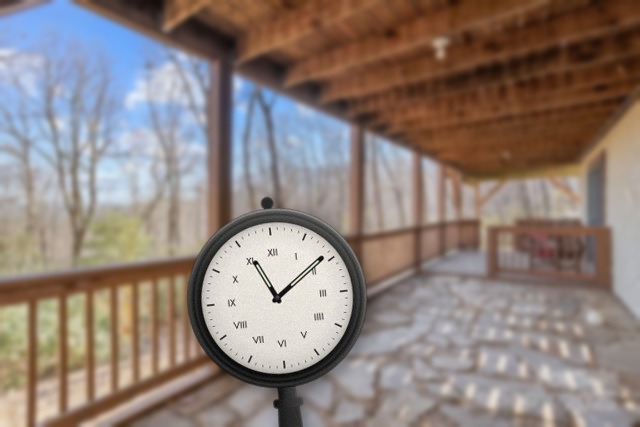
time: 11:09
